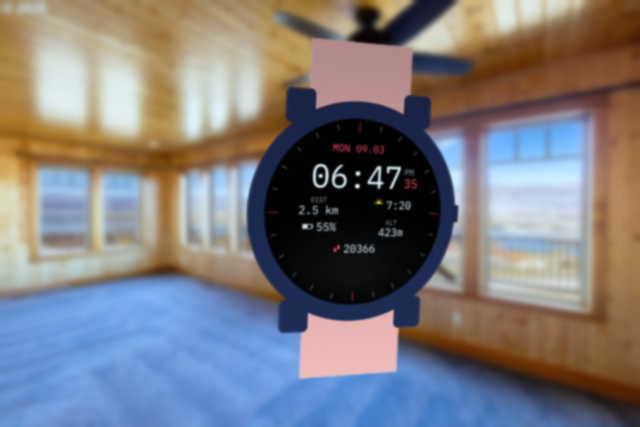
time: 6:47:35
